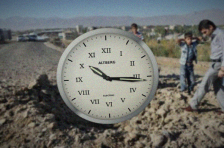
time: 10:16
